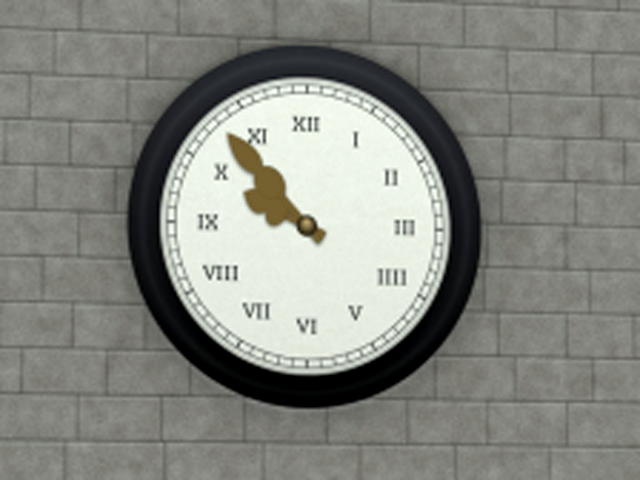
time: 9:53
